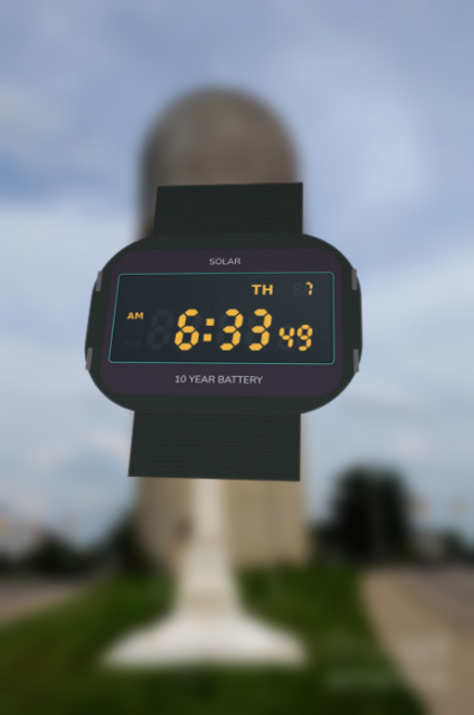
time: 6:33:49
